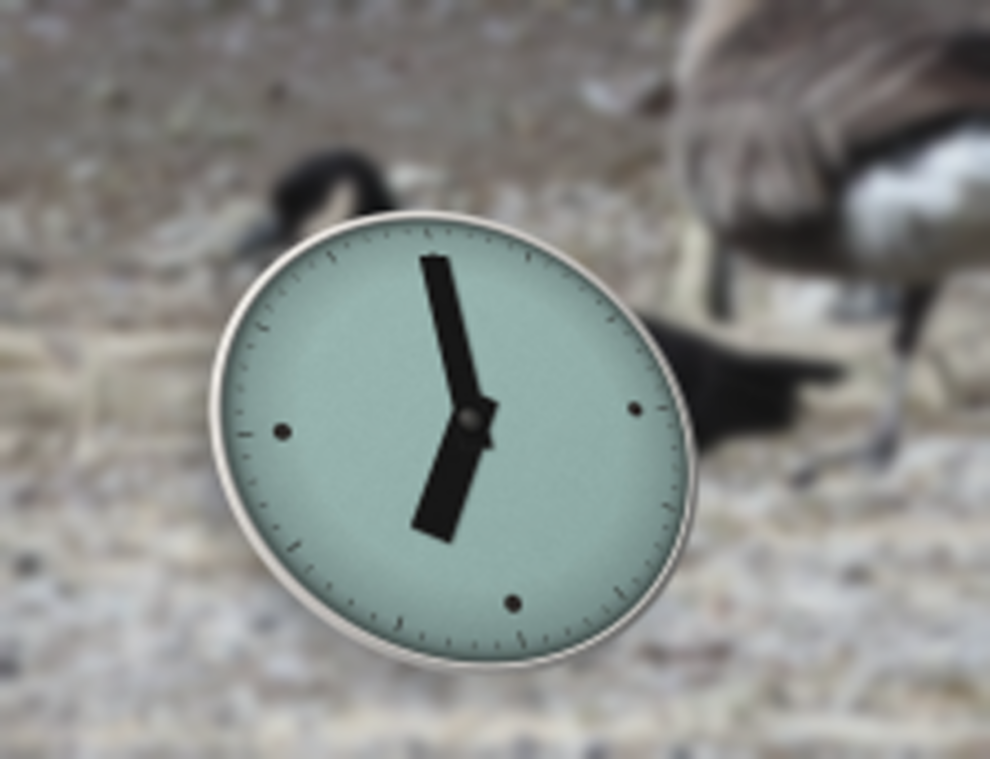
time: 7:00
